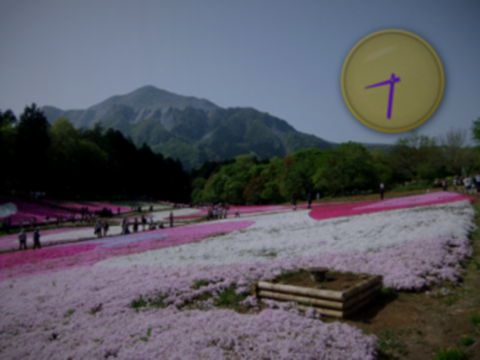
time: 8:31
